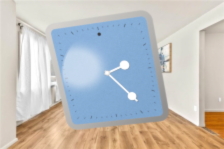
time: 2:24
